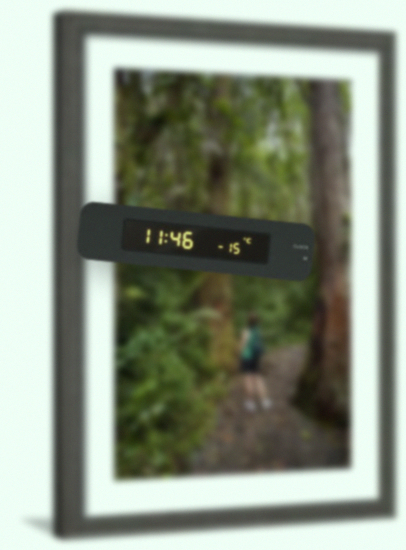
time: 11:46
